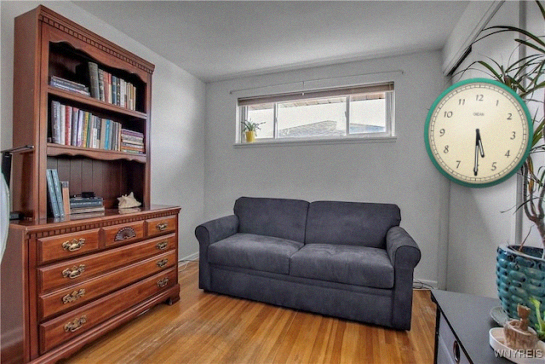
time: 5:30
